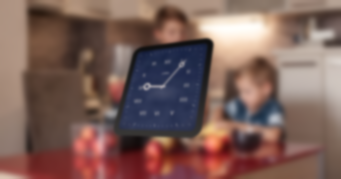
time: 9:06
